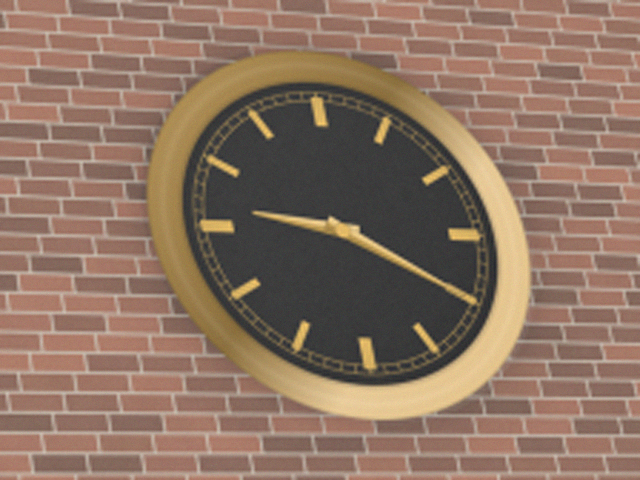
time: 9:20
